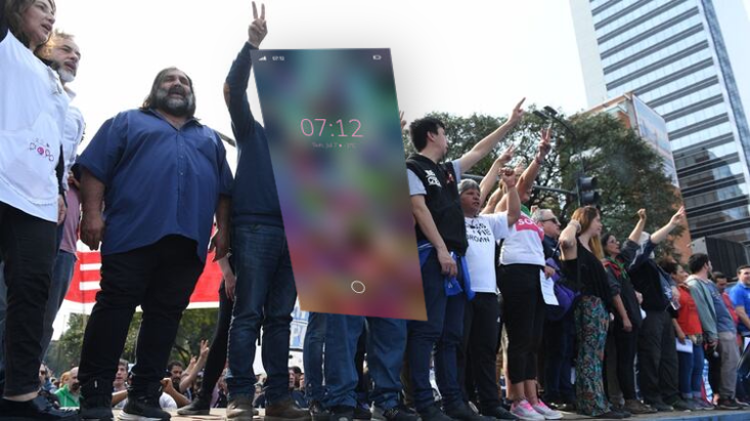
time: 7:12
